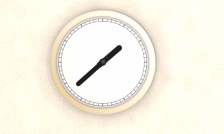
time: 1:38
